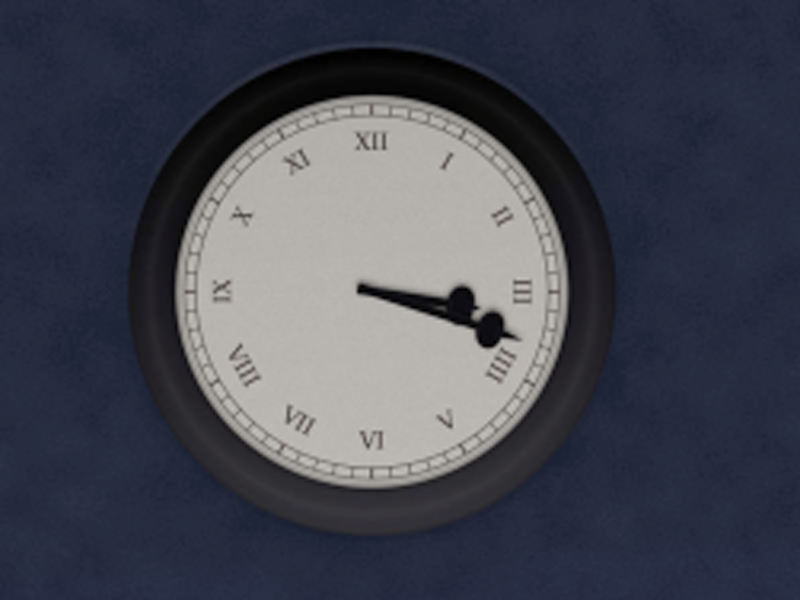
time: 3:18
